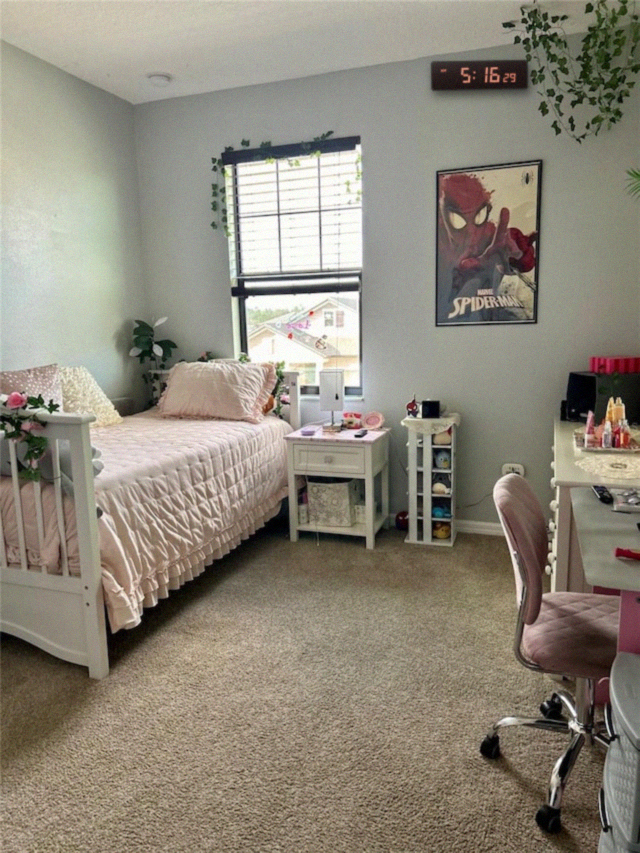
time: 5:16
